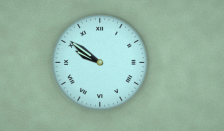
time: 9:51
